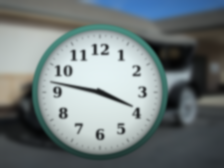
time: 3:47
